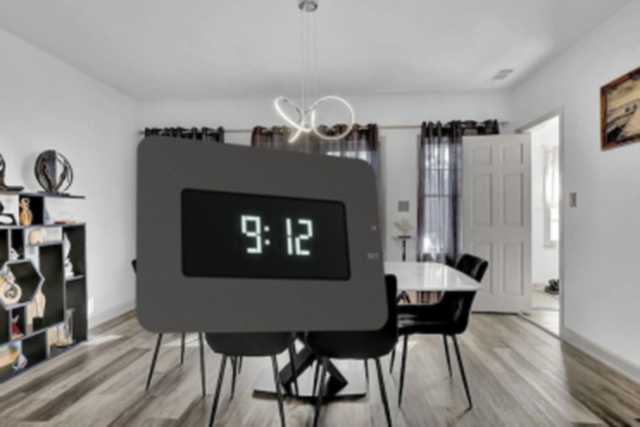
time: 9:12
